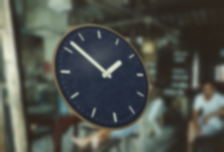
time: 1:52
